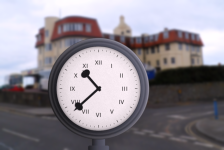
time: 10:38
